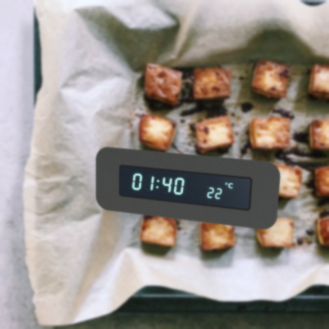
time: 1:40
